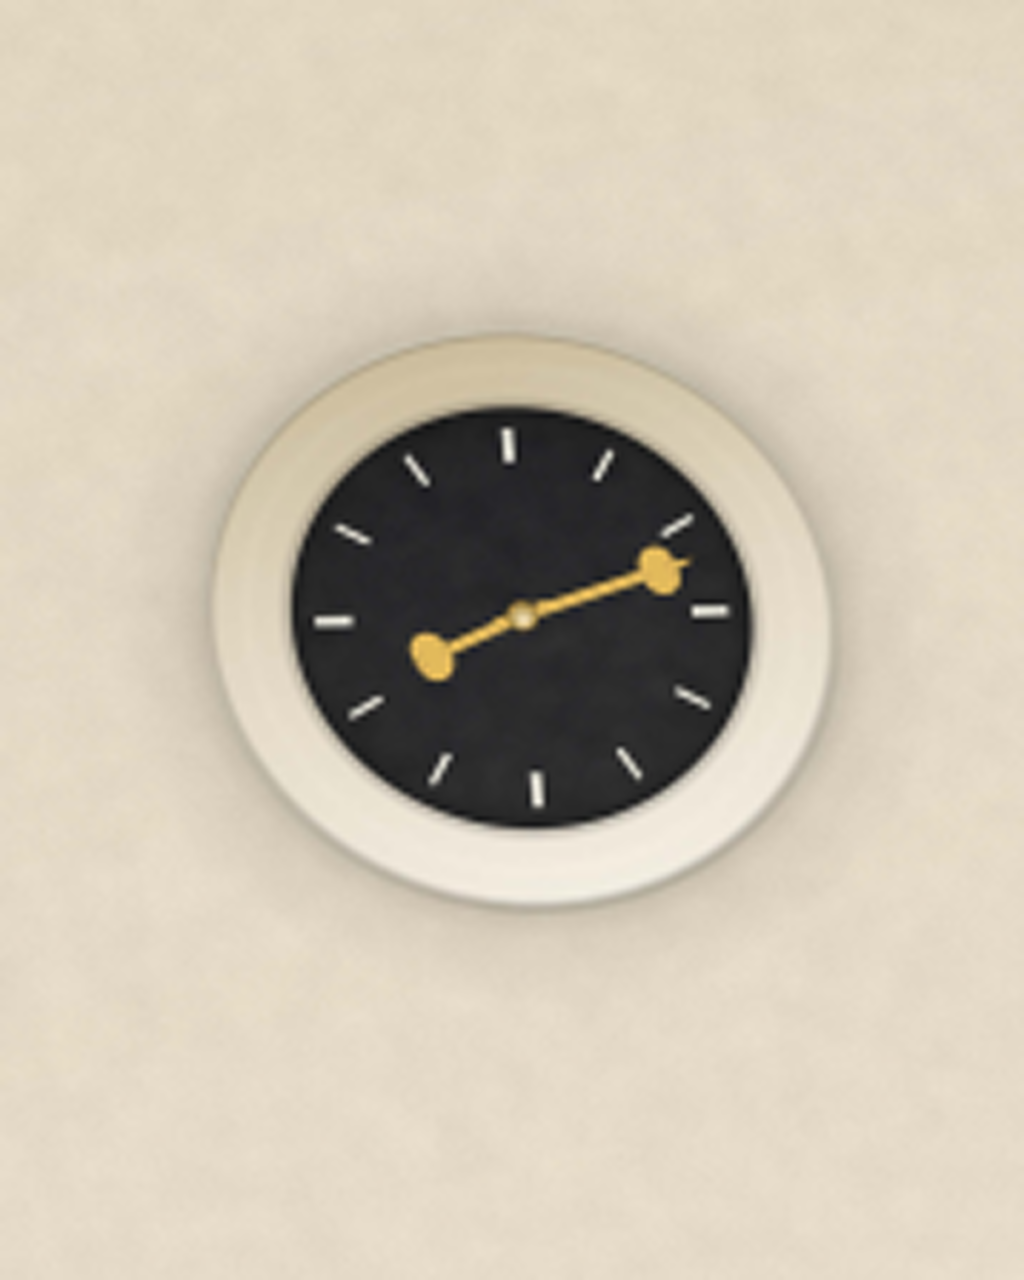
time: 8:12
